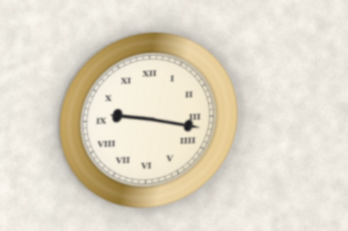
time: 9:17
